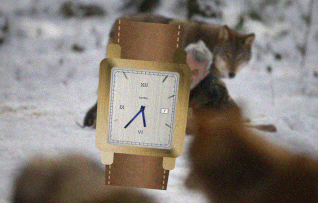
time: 5:36
